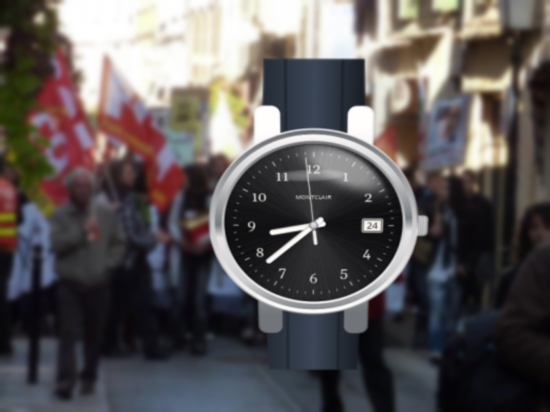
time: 8:37:59
